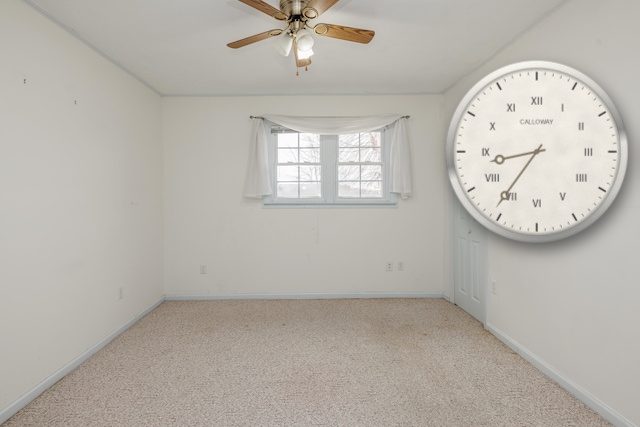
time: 8:36
